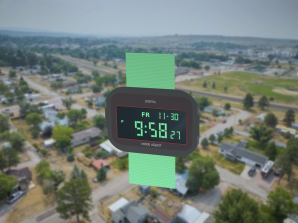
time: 9:58:27
